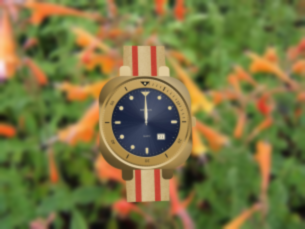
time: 12:00
